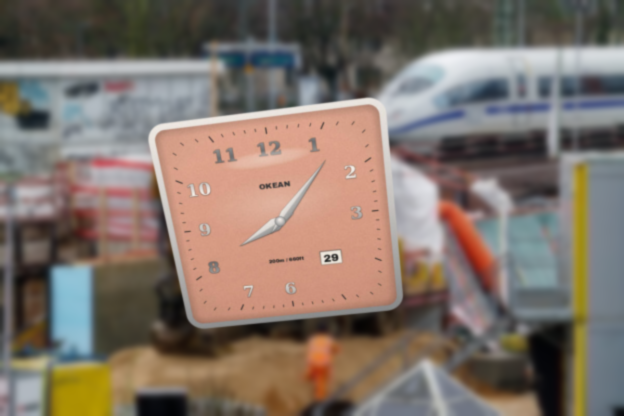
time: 8:07
